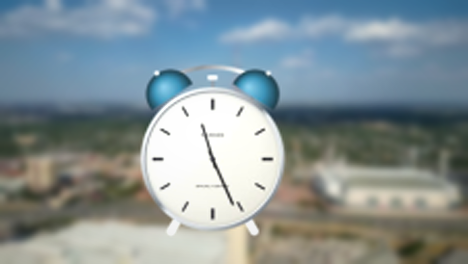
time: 11:26
